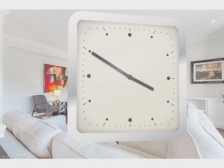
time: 3:50
